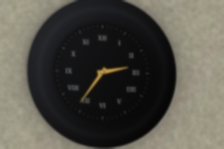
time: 2:36
